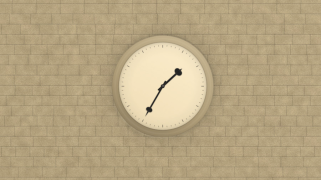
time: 1:35
